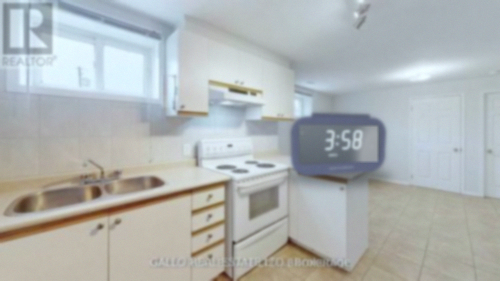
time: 3:58
